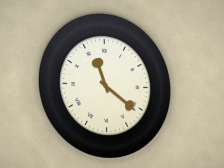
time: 11:21
